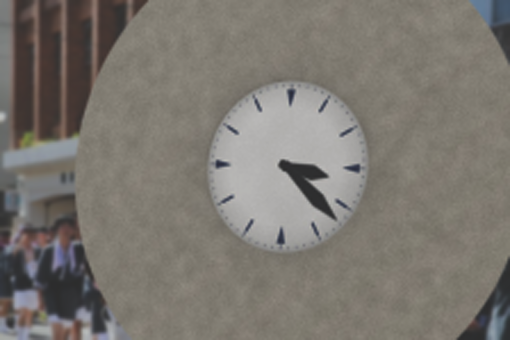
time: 3:22
